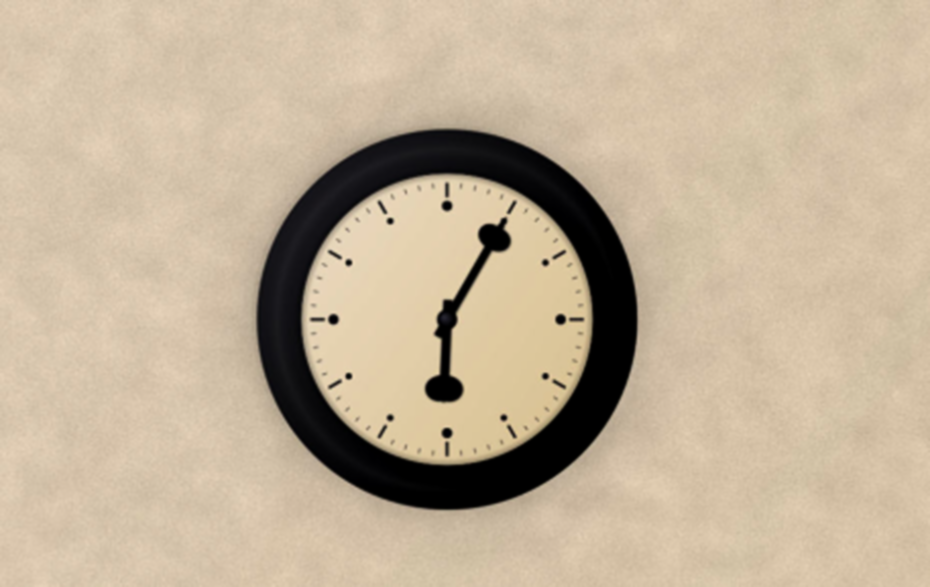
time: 6:05
